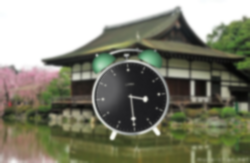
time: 3:30
